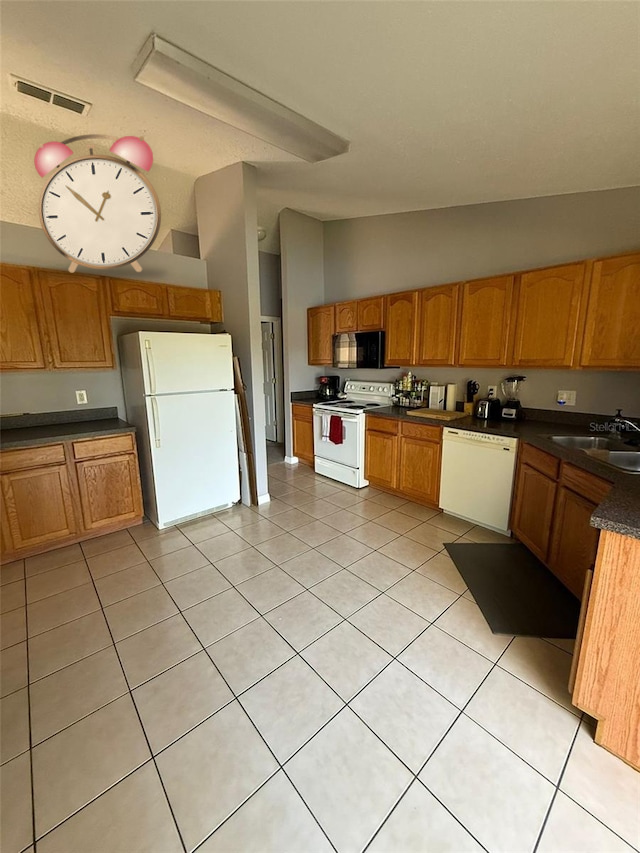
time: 12:53
